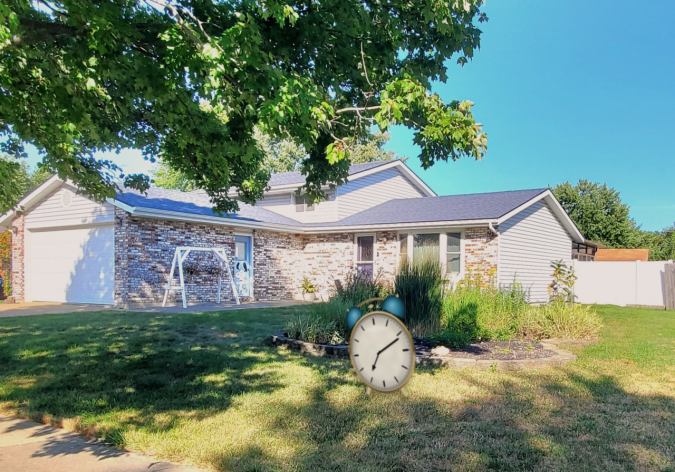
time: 7:11
